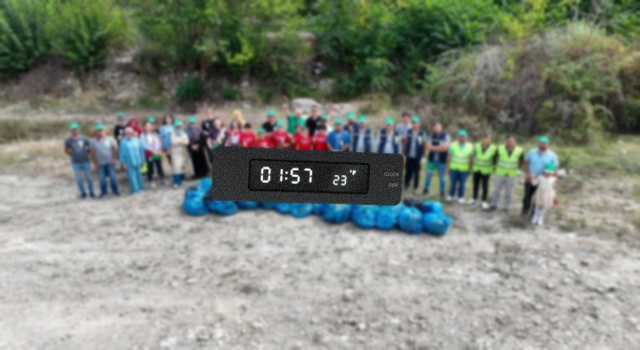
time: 1:57
